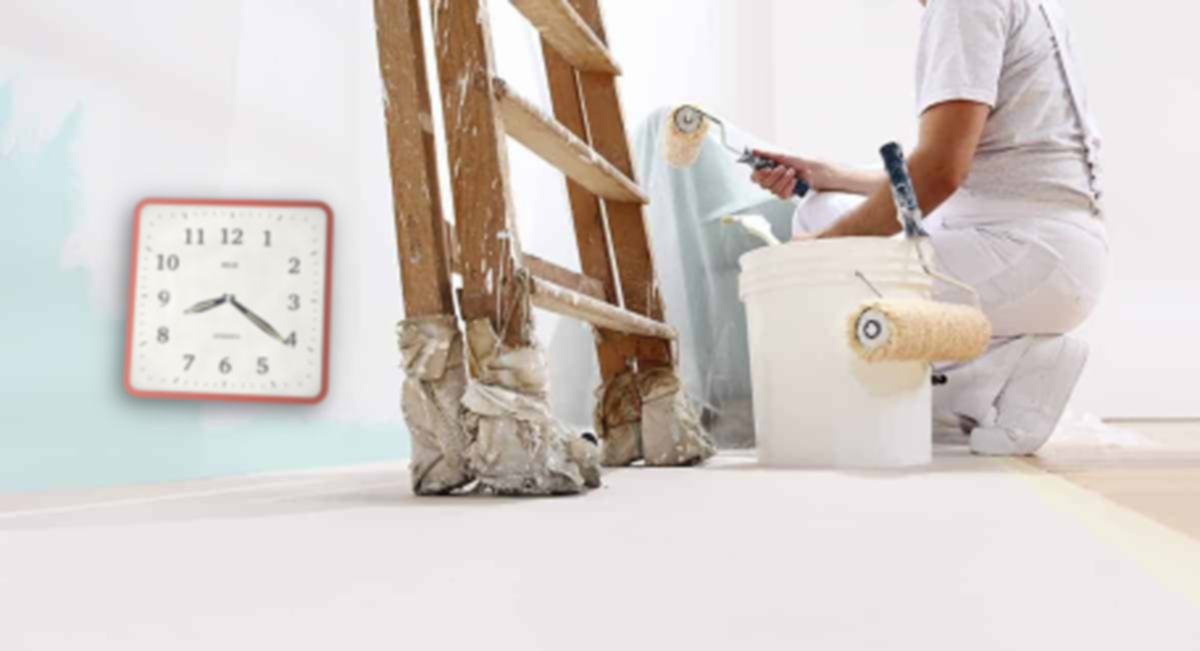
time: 8:21
